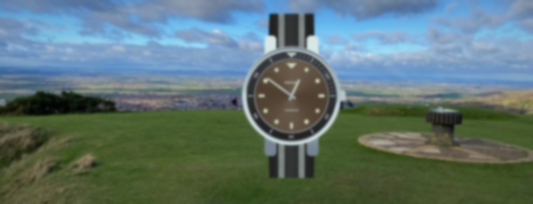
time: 12:51
